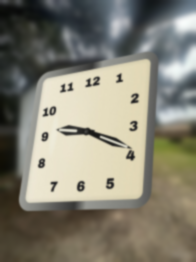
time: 9:19
